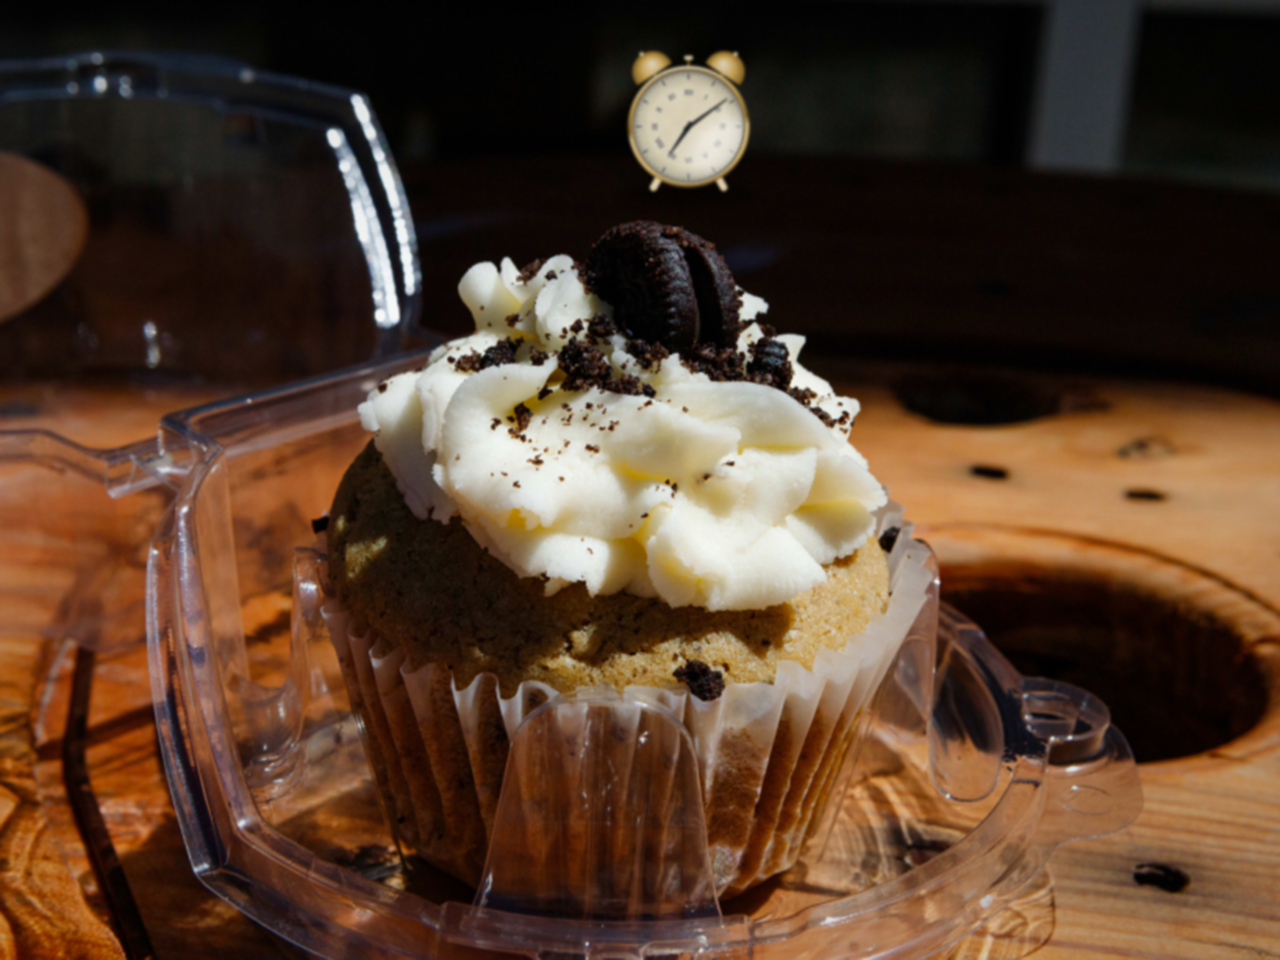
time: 7:09
